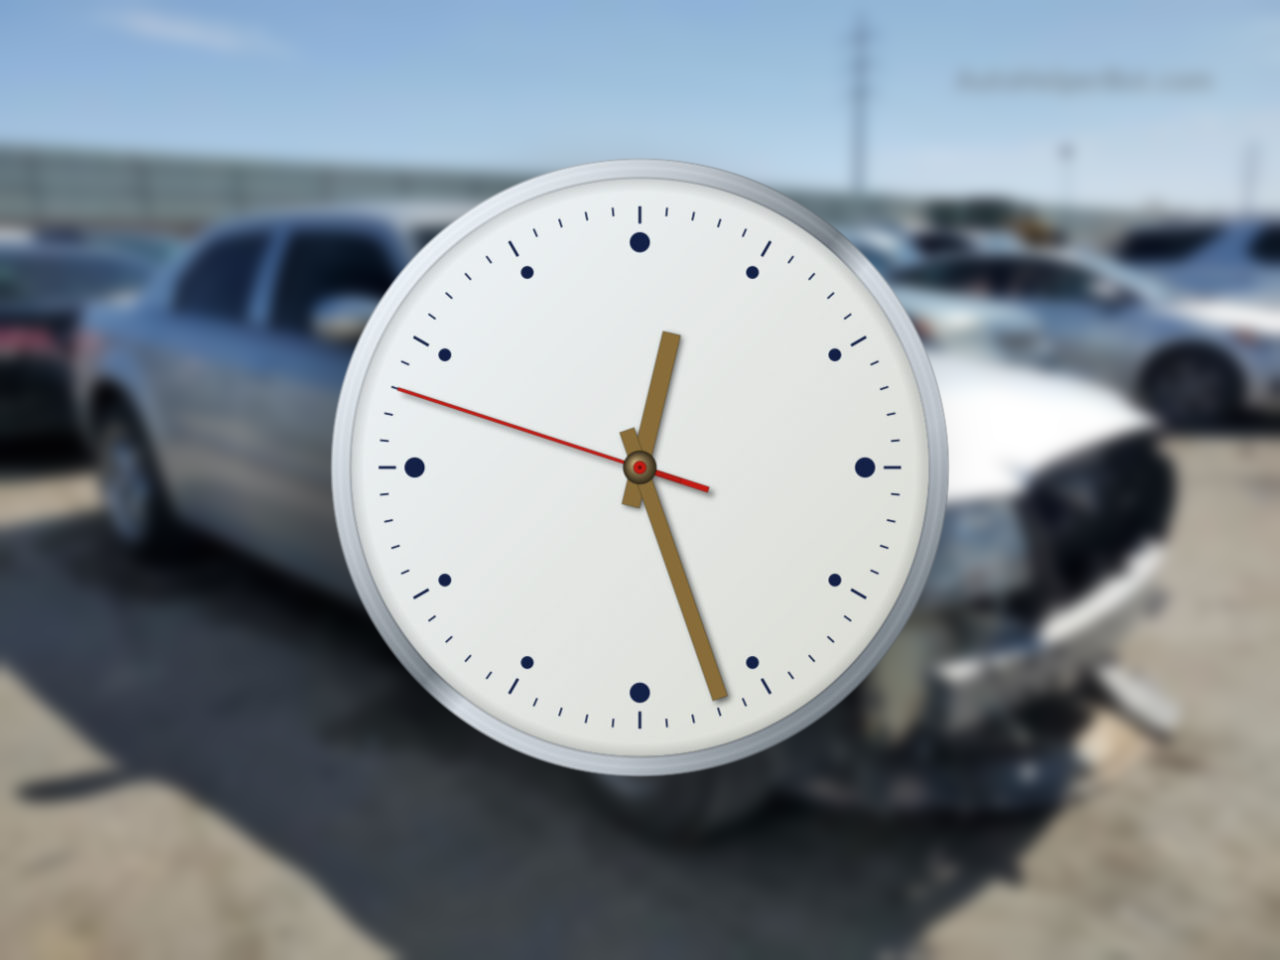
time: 12:26:48
